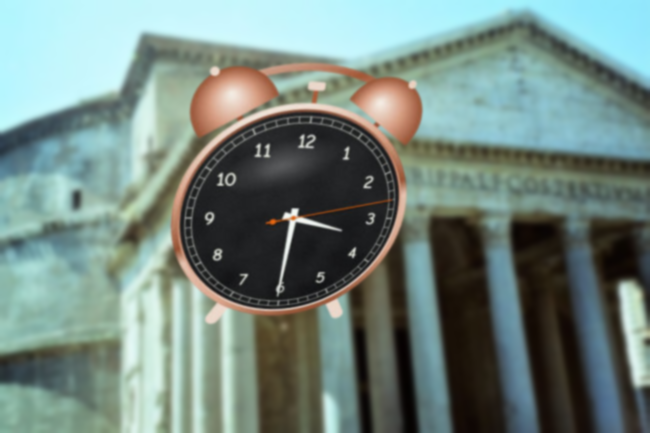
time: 3:30:13
